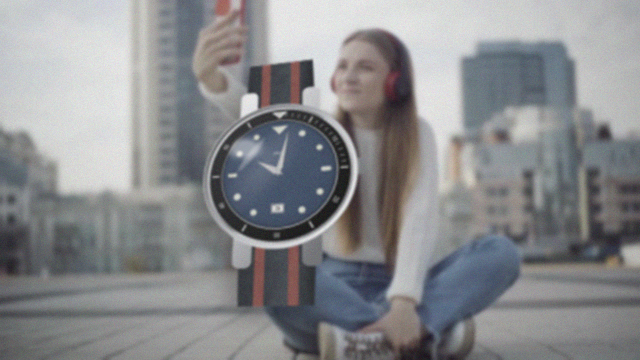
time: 10:02
